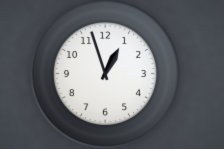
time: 12:57
